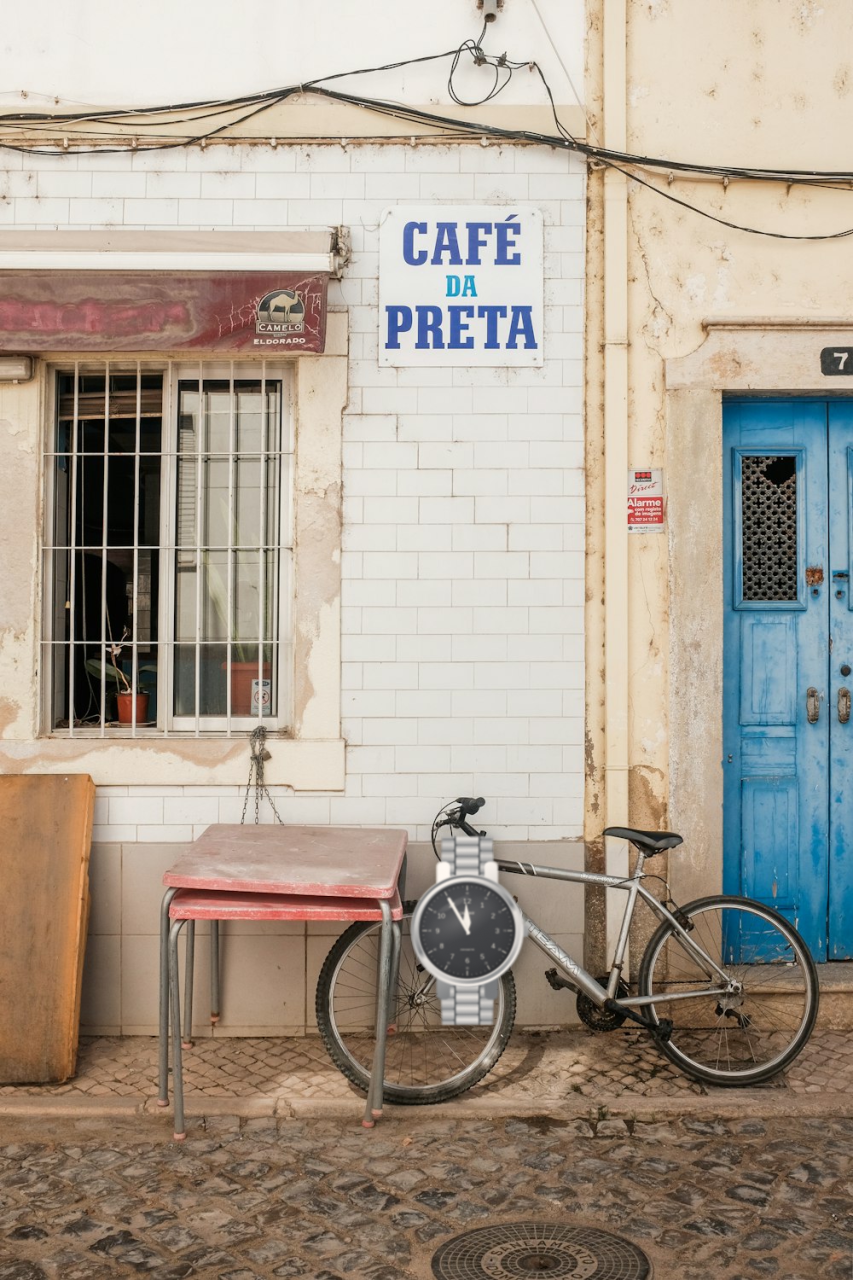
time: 11:55
